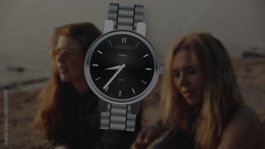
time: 8:36
